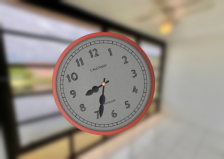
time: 8:34
